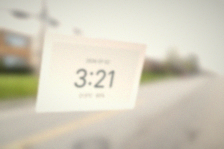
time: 3:21
